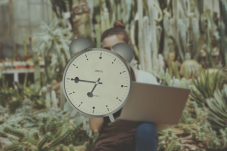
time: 6:45
